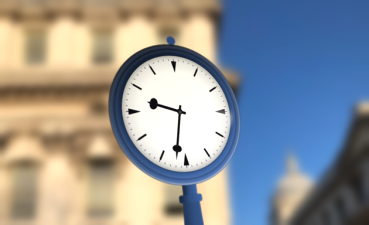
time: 9:32
